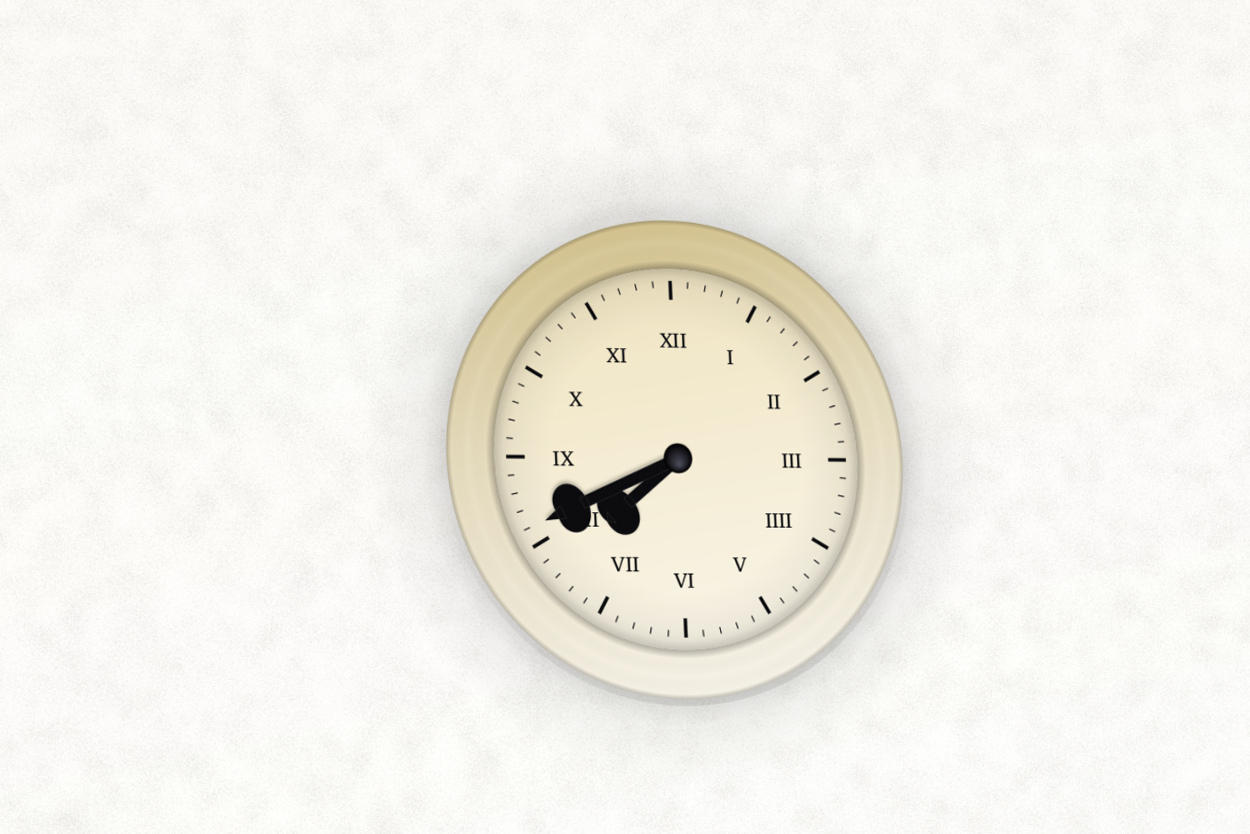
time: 7:41
